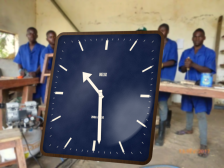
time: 10:29
